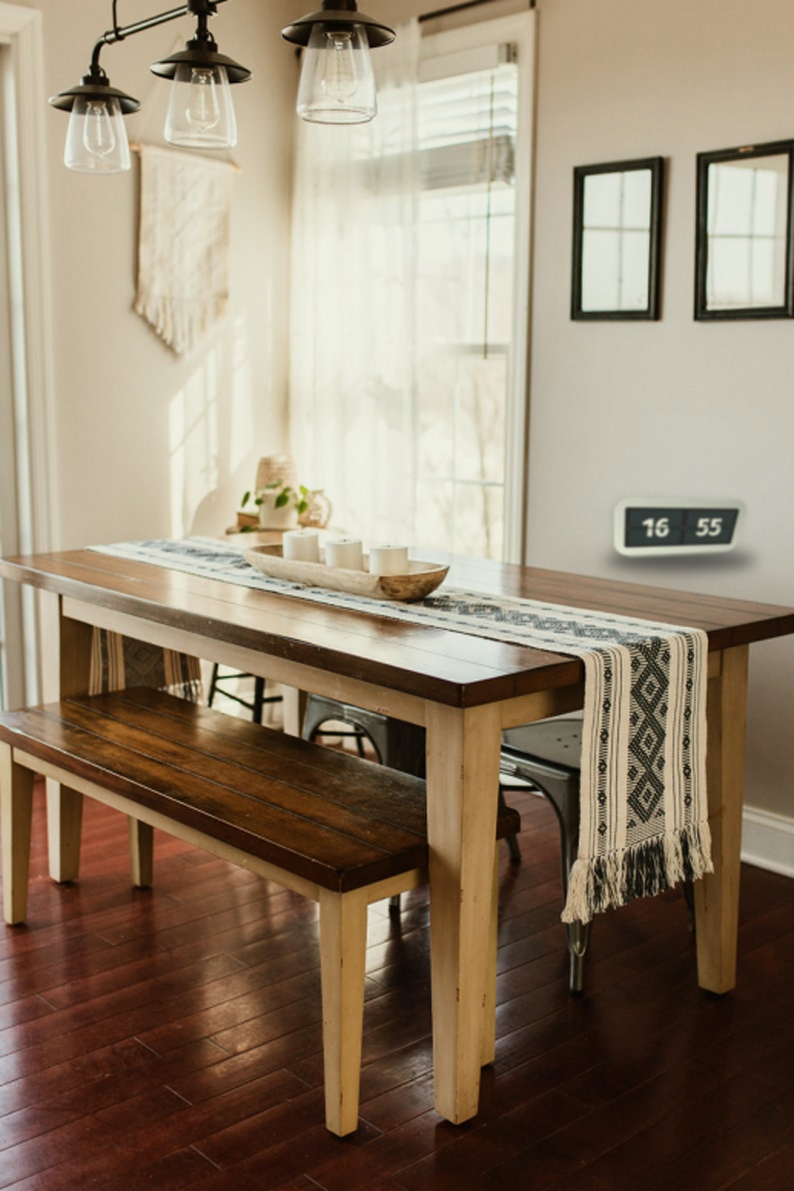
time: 16:55
